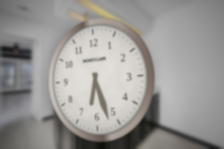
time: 6:27
